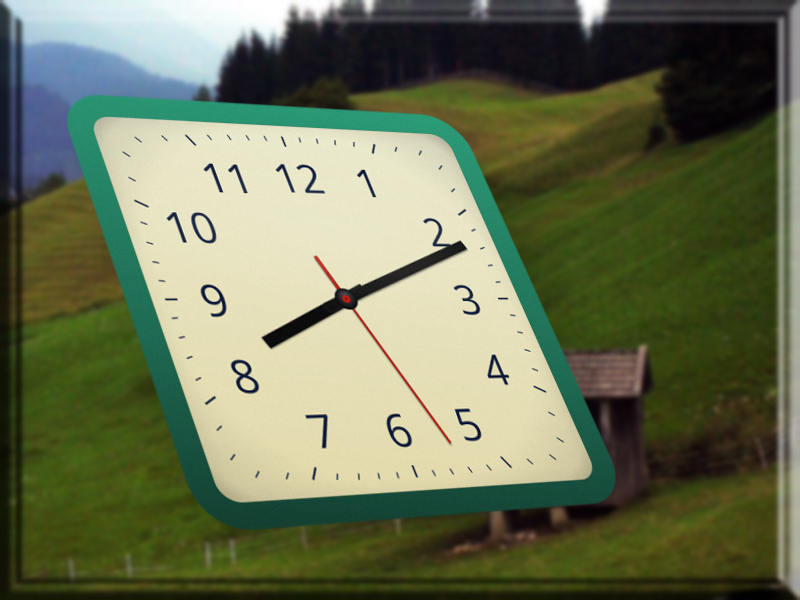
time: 8:11:27
